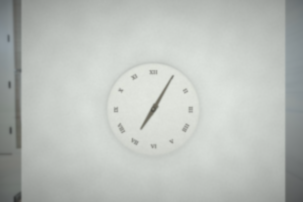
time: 7:05
